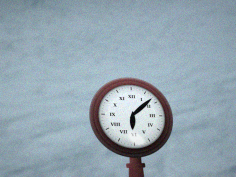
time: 6:08
